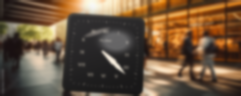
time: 4:22
